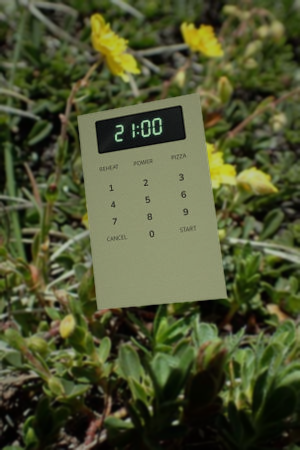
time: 21:00
